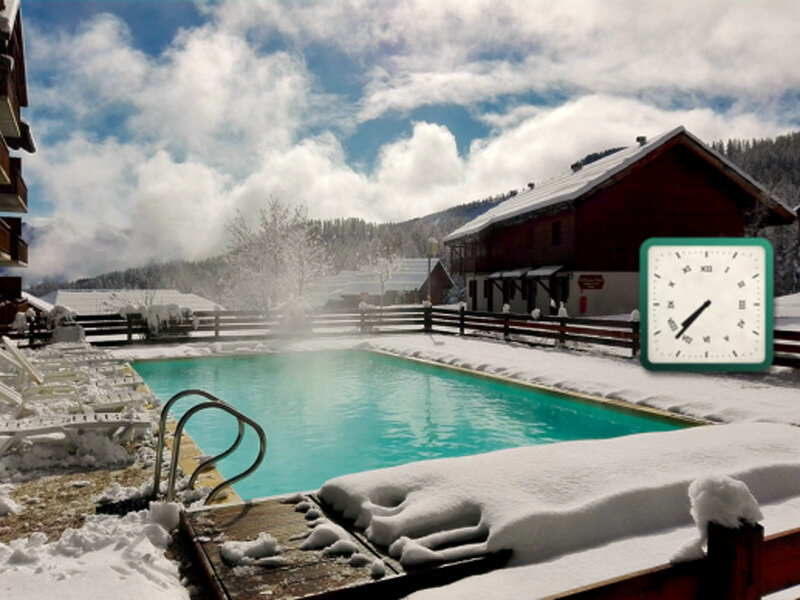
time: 7:37
